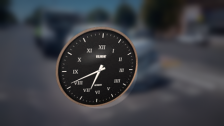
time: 6:41
